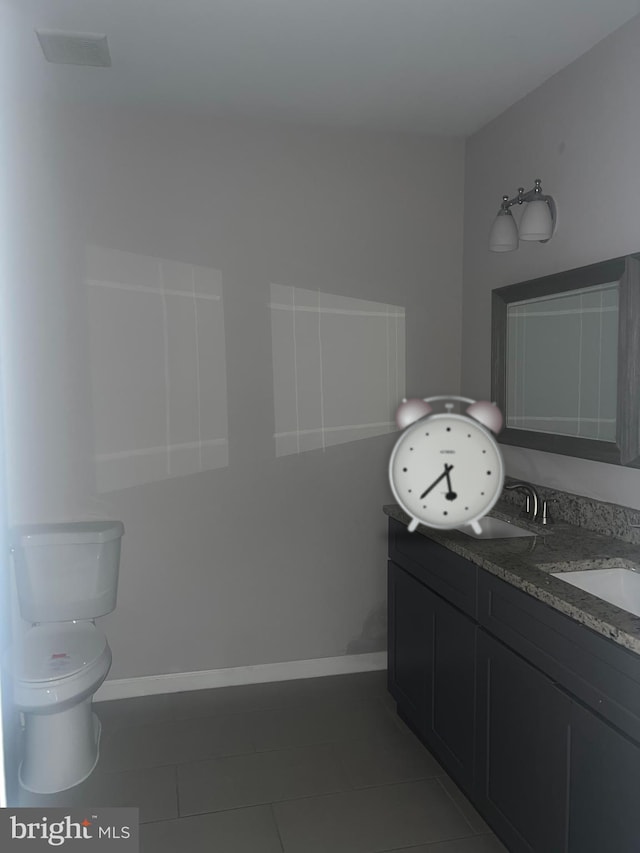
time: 5:37
